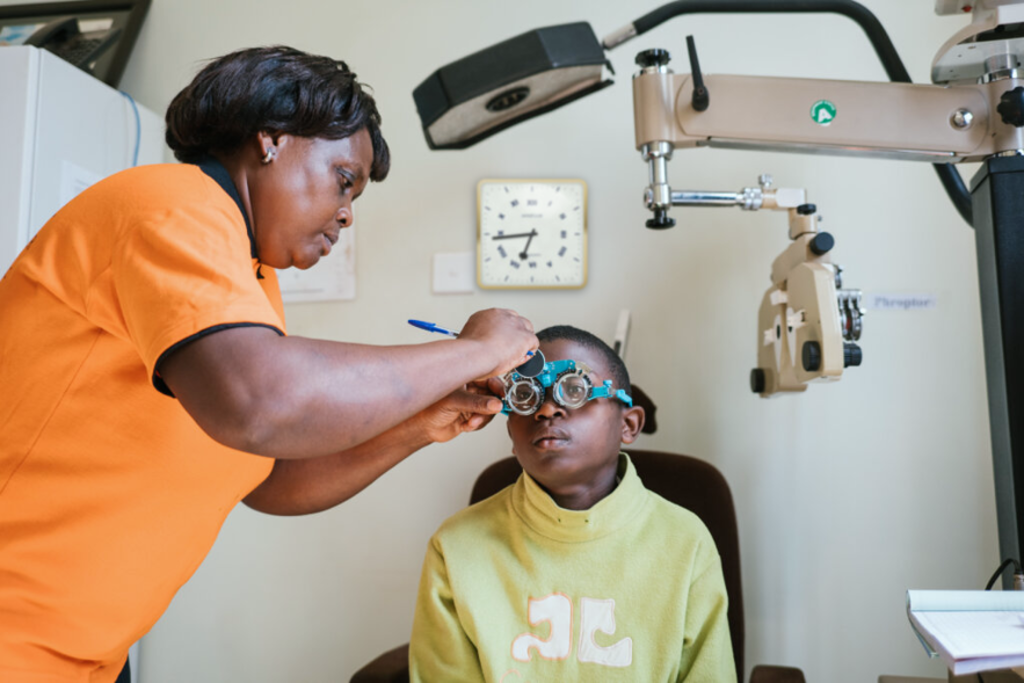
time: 6:44
